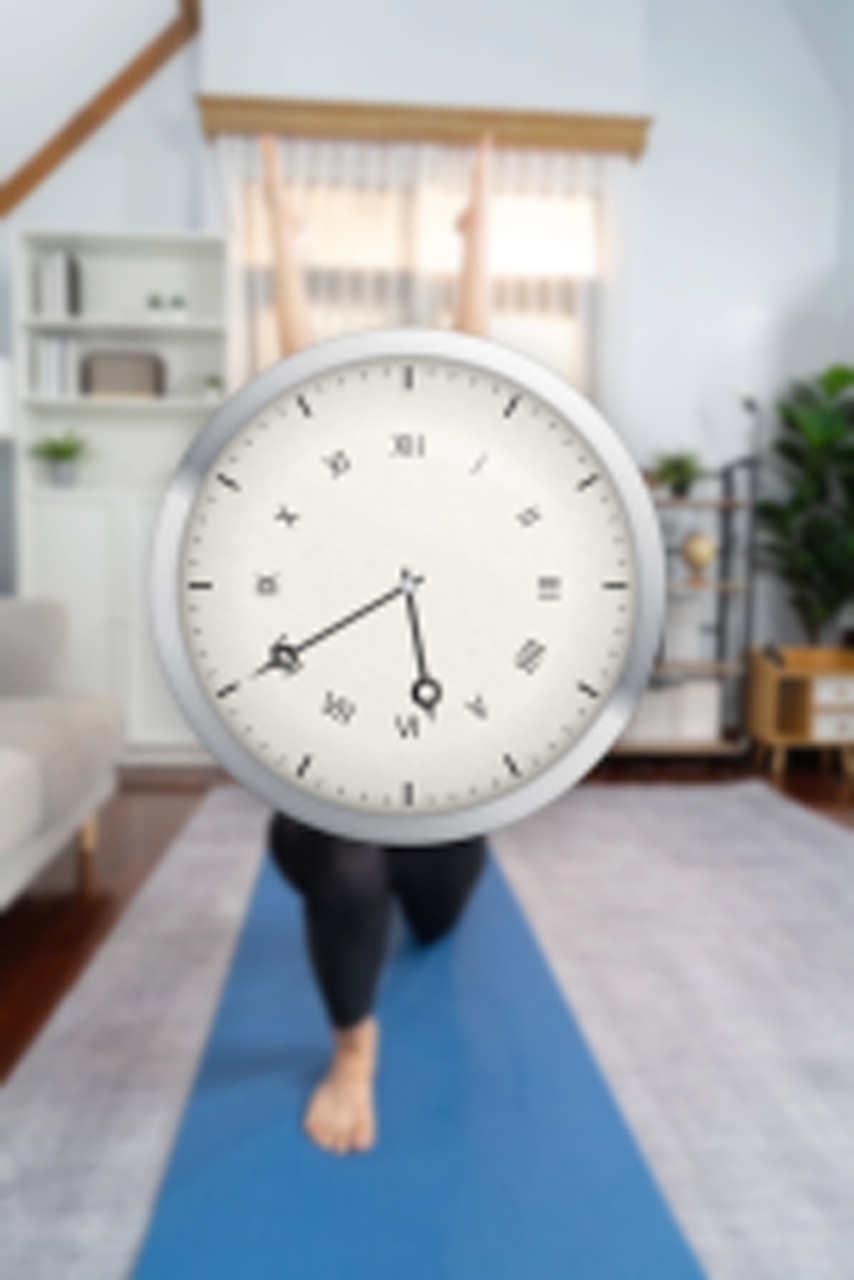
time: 5:40
